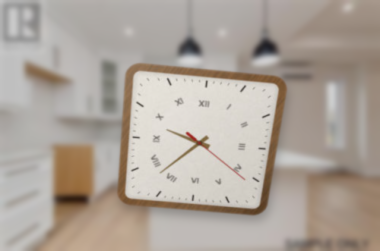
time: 9:37:21
